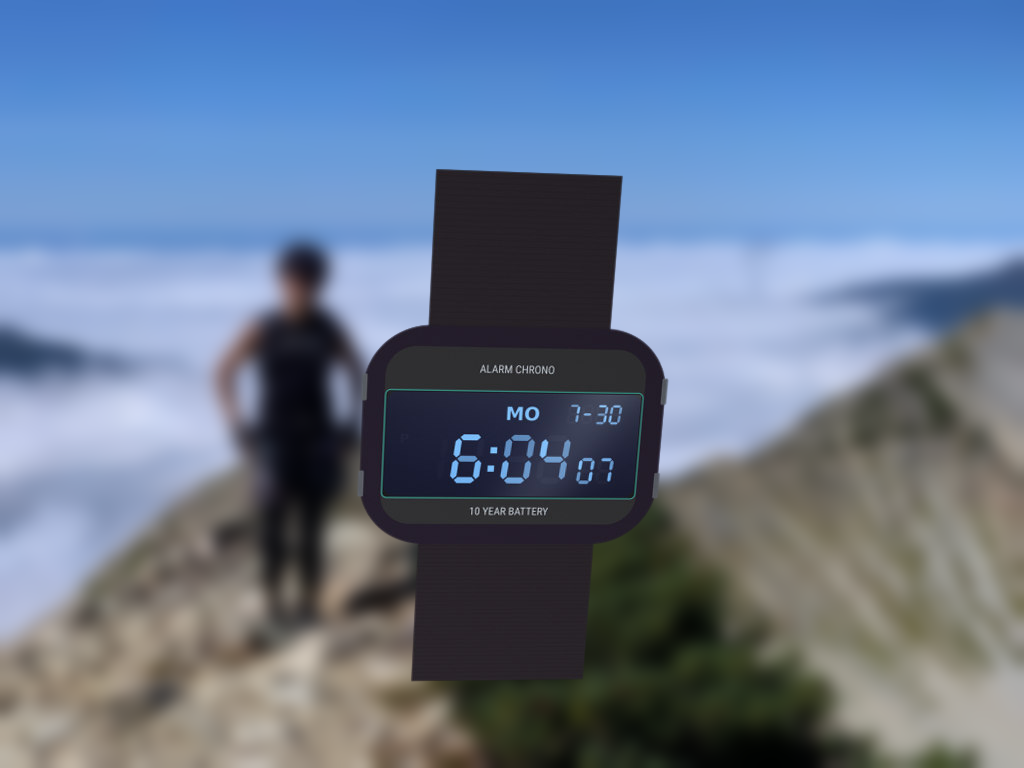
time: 6:04:07
